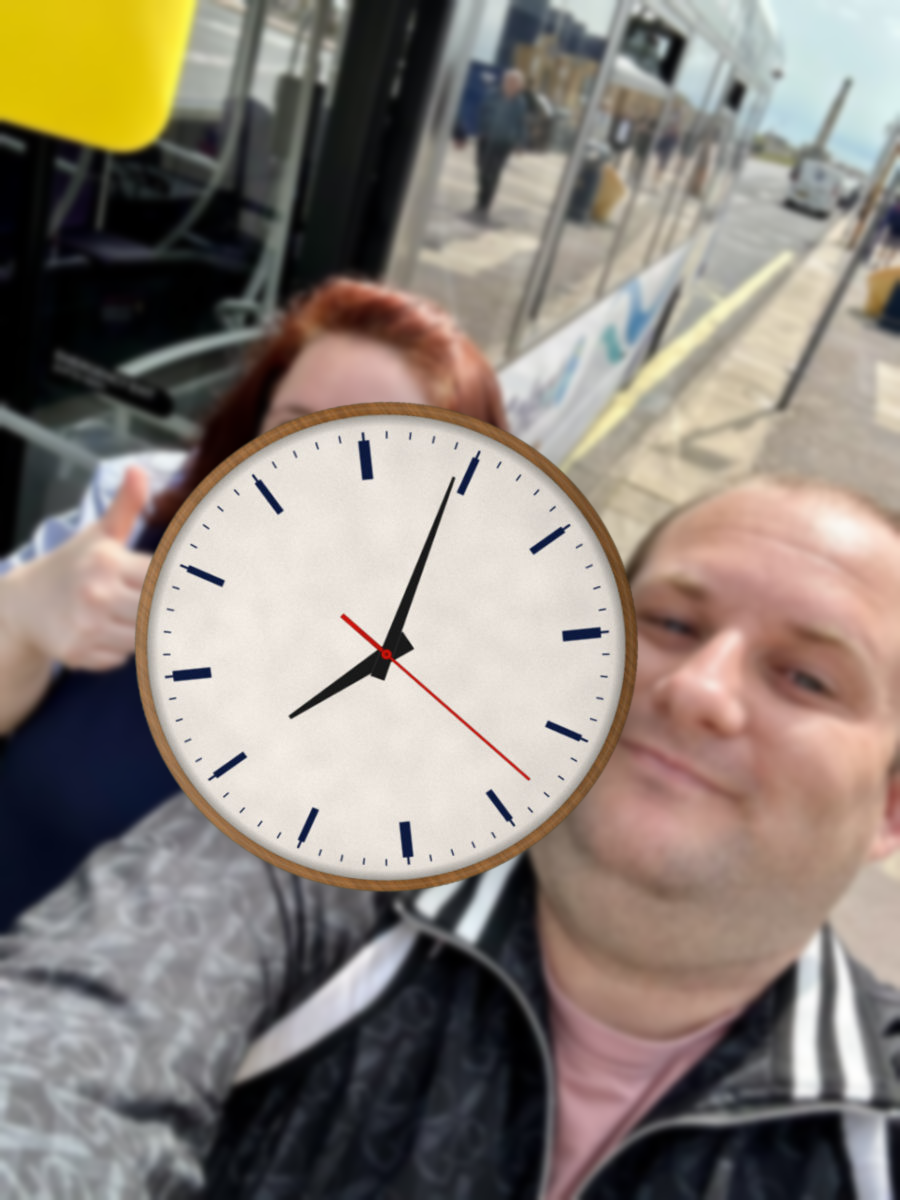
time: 8:04:23
